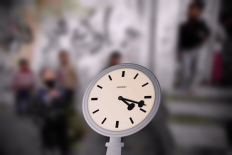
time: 4:18
